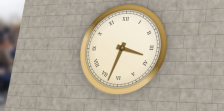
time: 3:33
